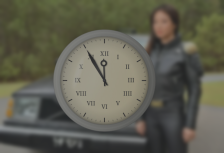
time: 11:55
